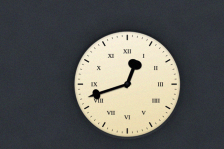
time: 12:42
